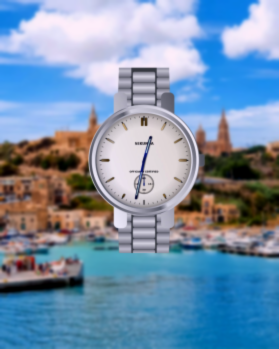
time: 12:32
